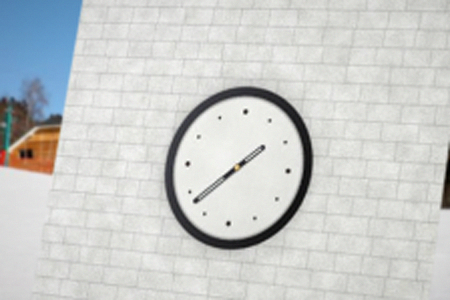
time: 1:38
